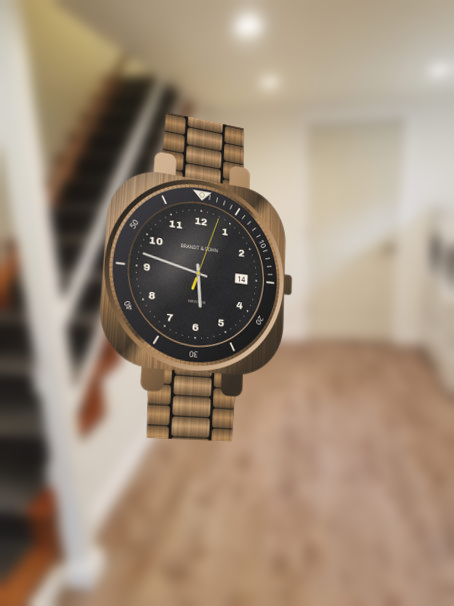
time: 5:47:03
